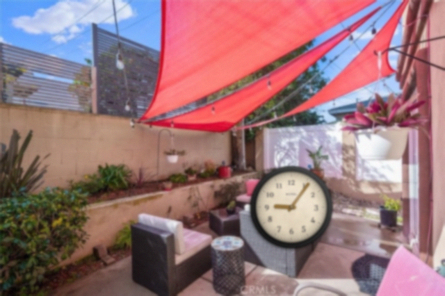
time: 9:06
